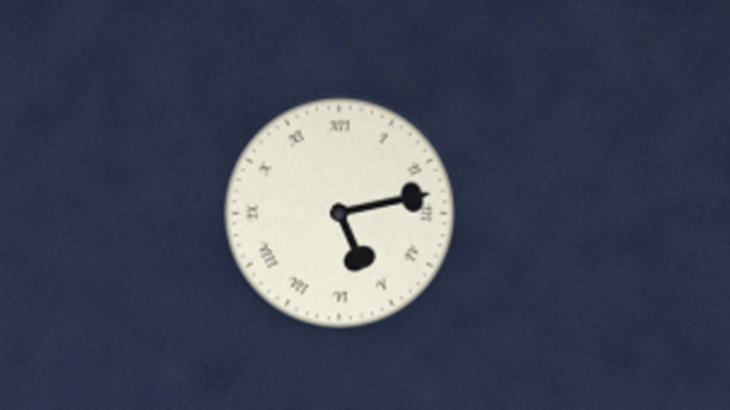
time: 5:13
